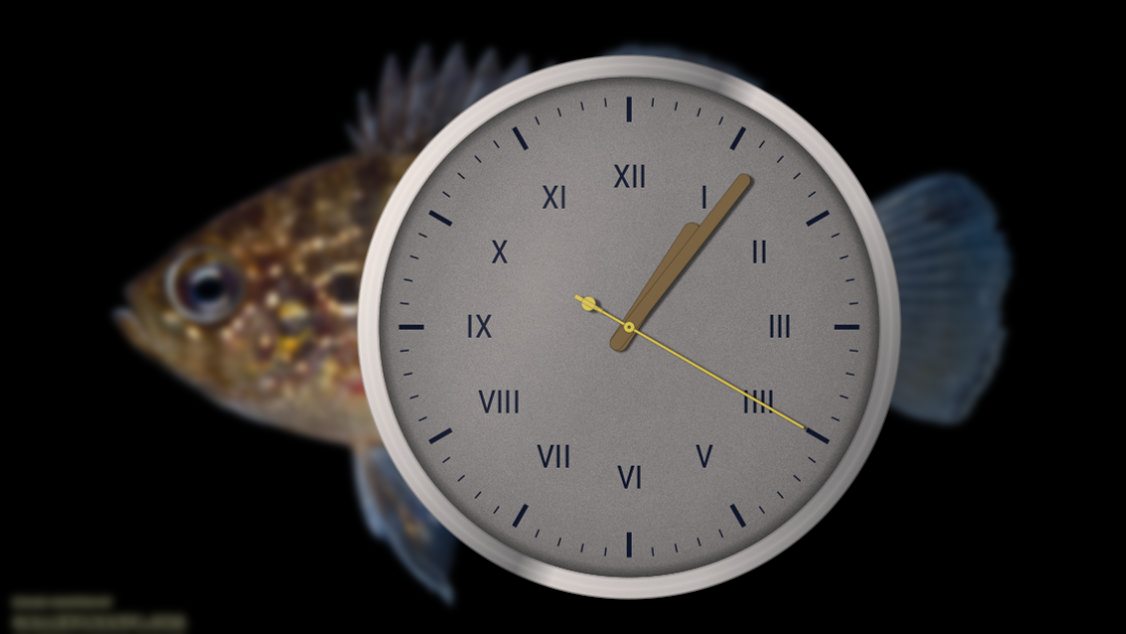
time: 1:06:20
